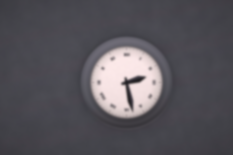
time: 2:28
